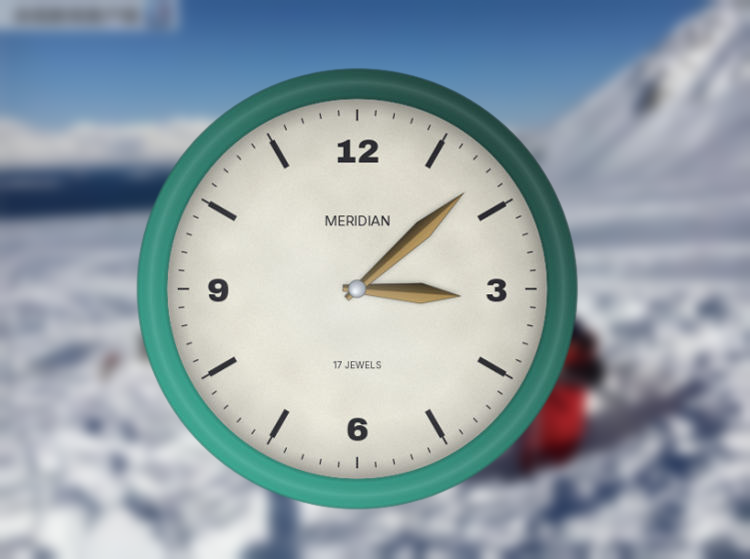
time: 3:08
